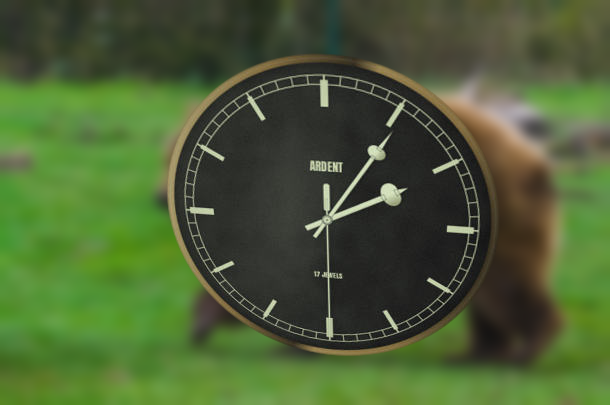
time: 2:05:30
